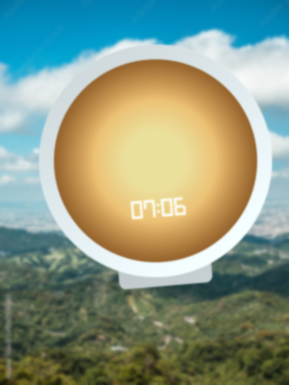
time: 7:06
